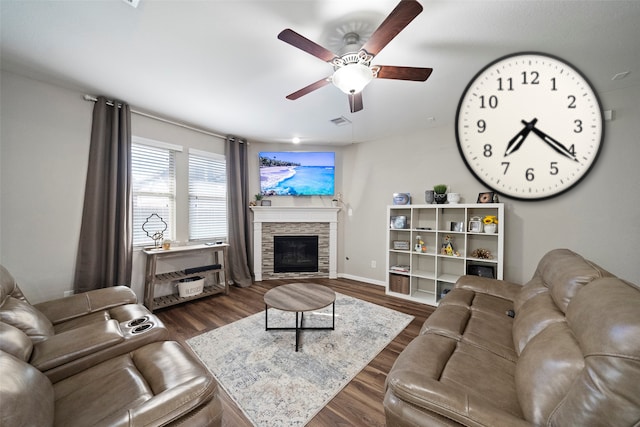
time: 7:21
